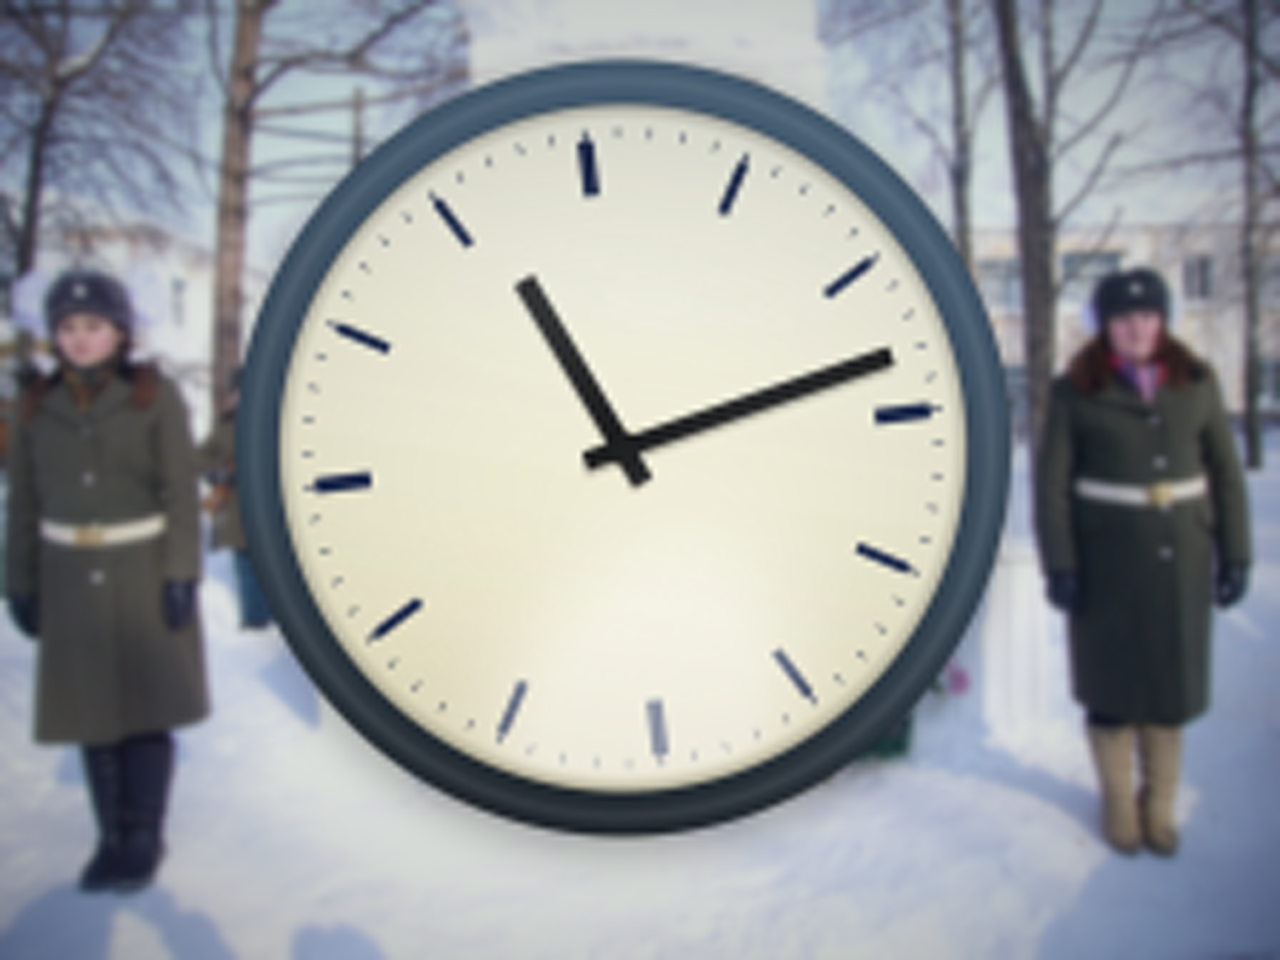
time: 11:13
